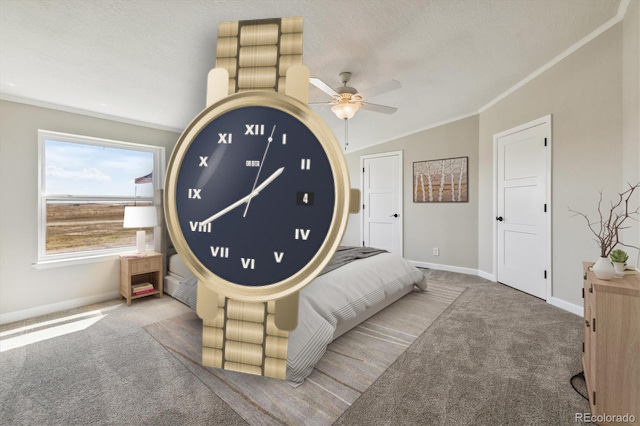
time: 1:40:03
